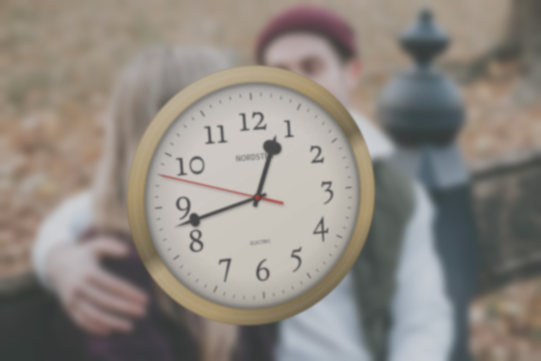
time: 12:42:48
